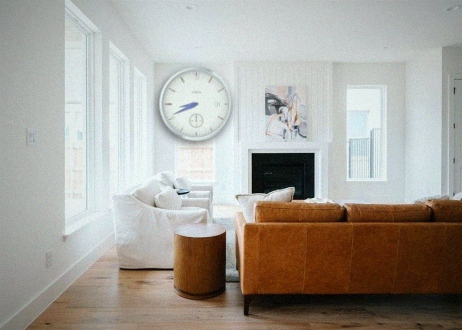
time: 8:41
